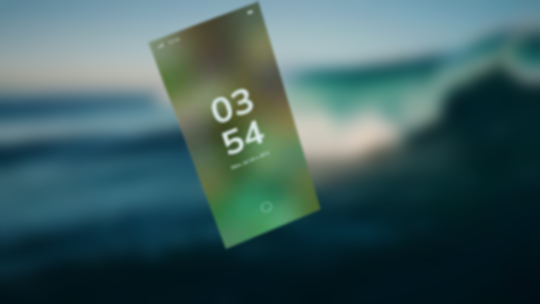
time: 3:54
